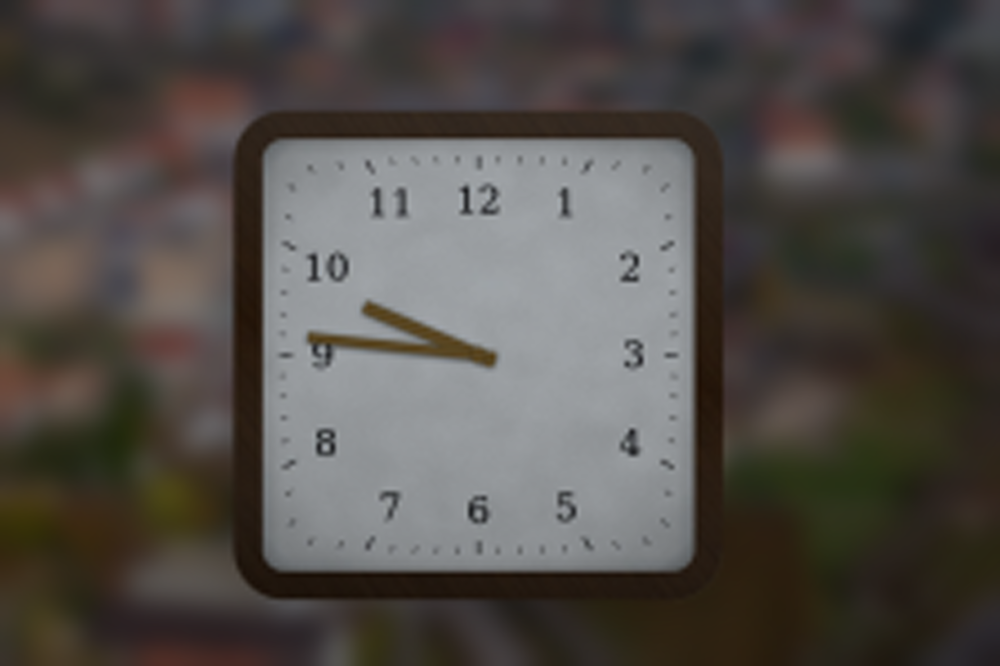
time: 9:46
